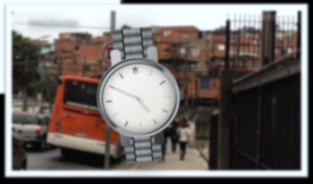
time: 4:50
